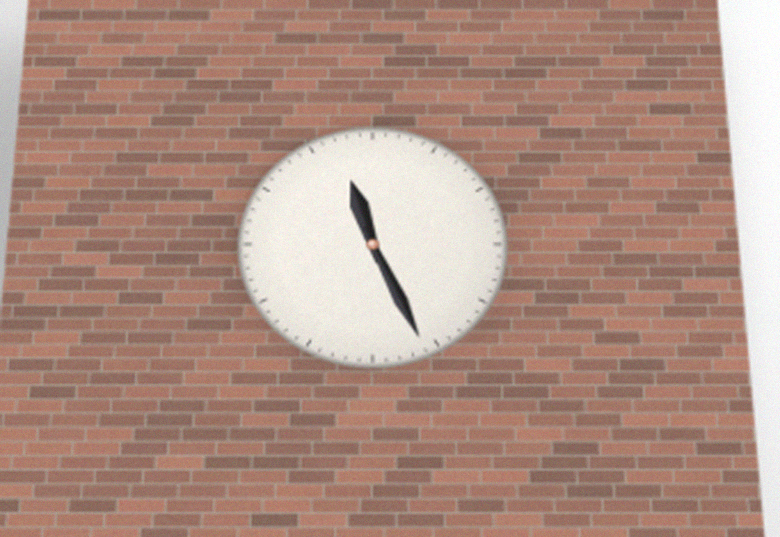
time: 11:26
